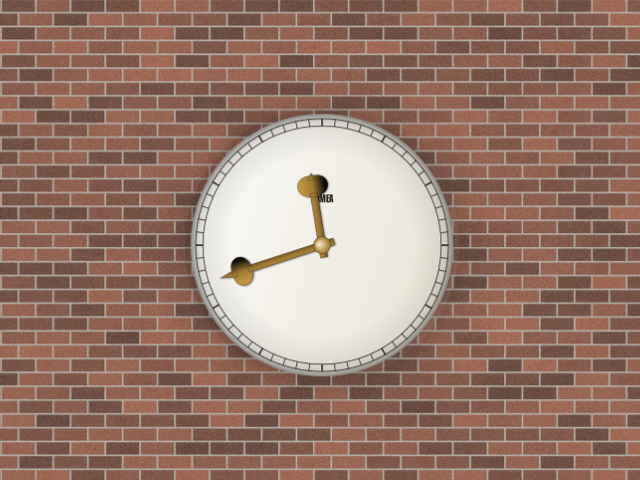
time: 11:42
